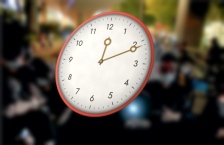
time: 12:11
